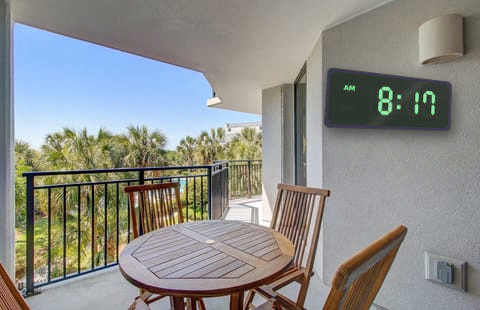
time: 8:17
